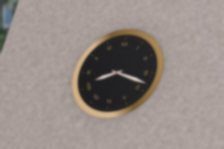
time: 8:18
